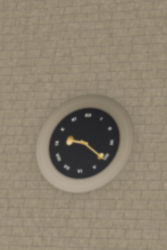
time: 9:21
